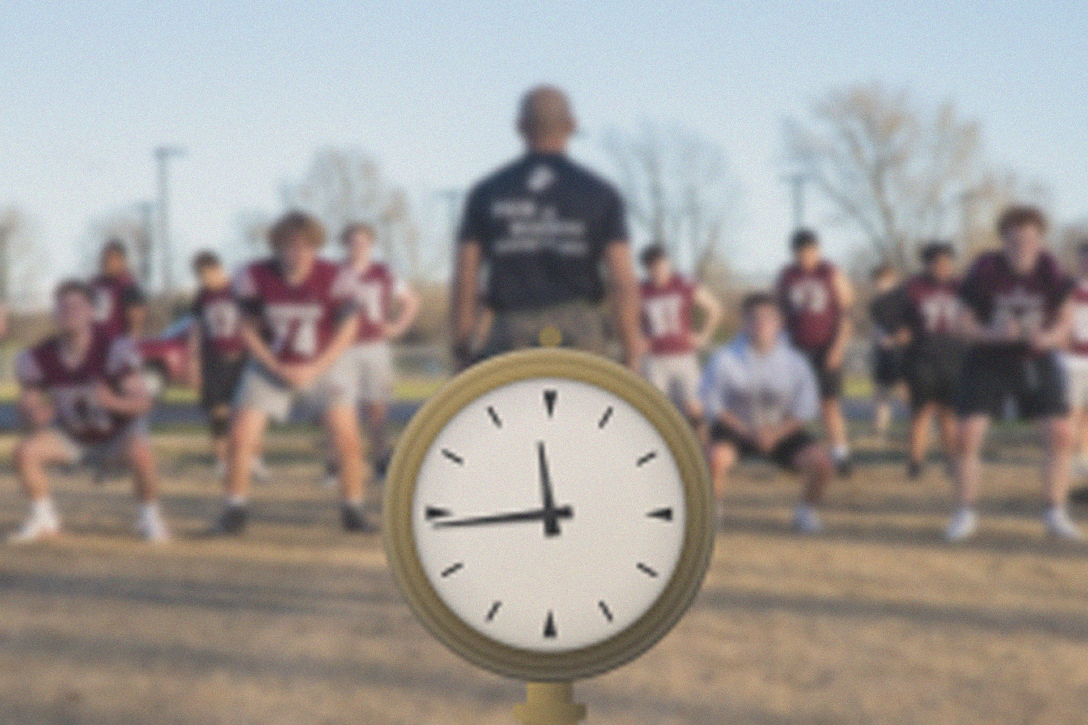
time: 11:44
